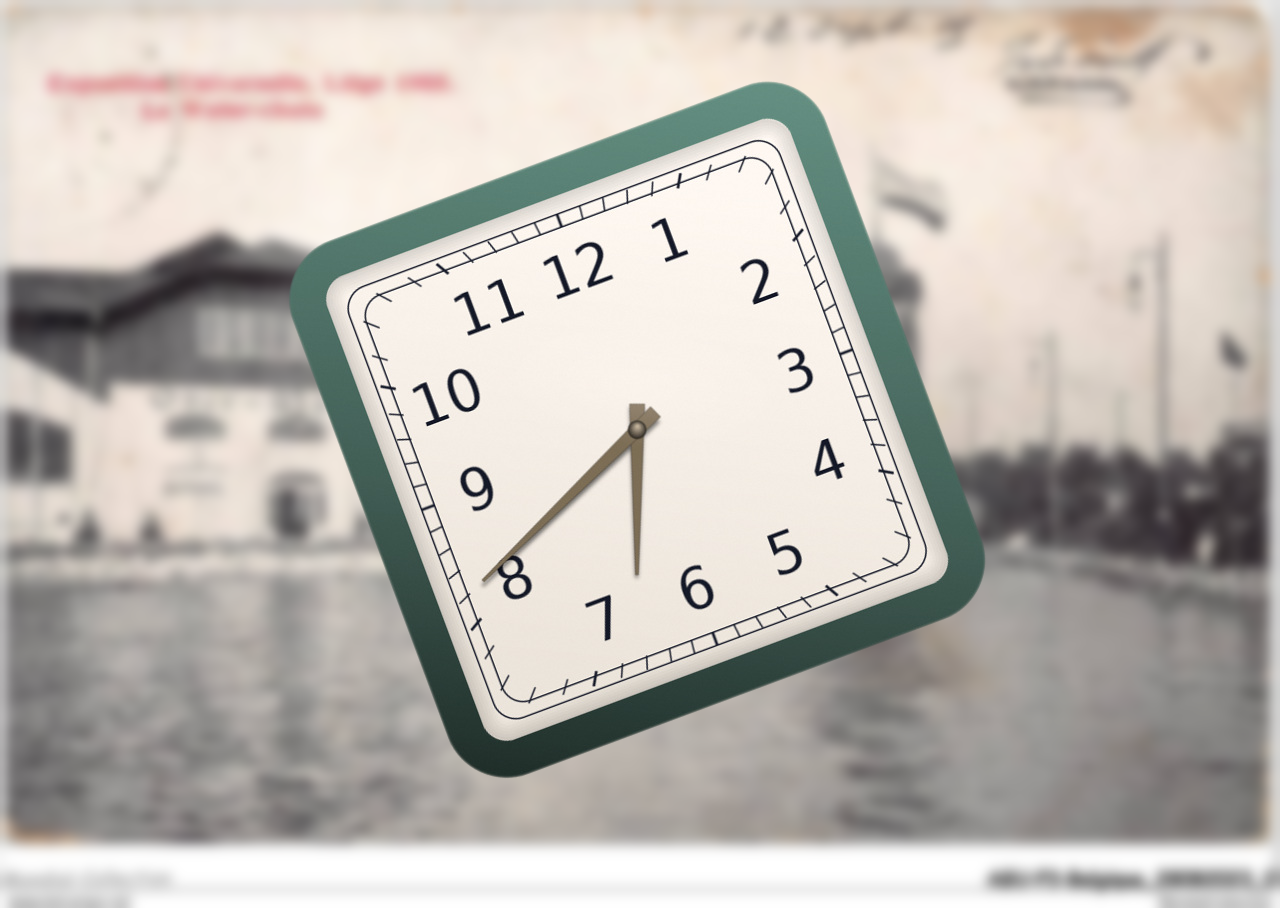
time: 6:41
